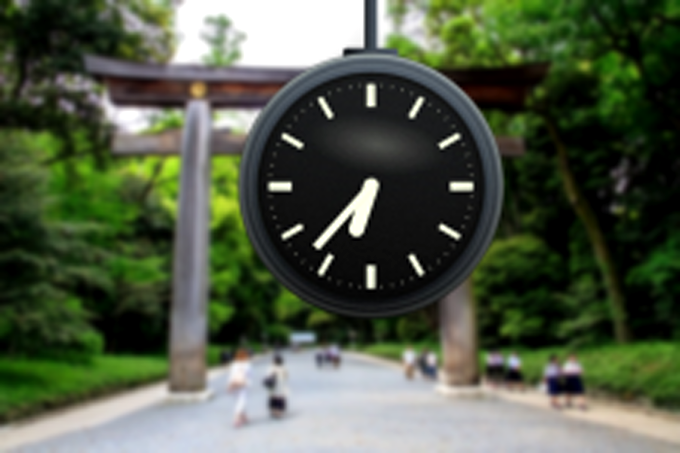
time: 6:37
